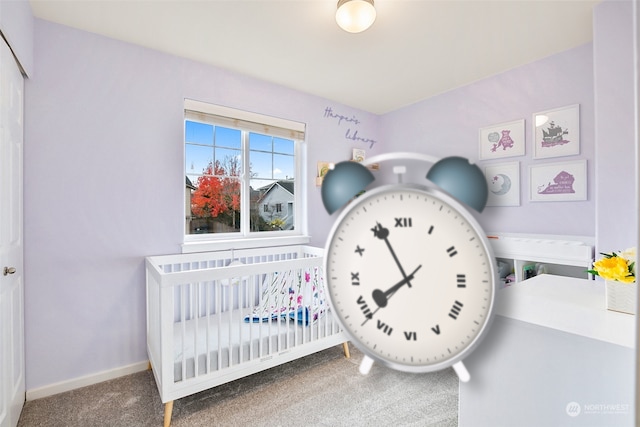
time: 7:55:38
